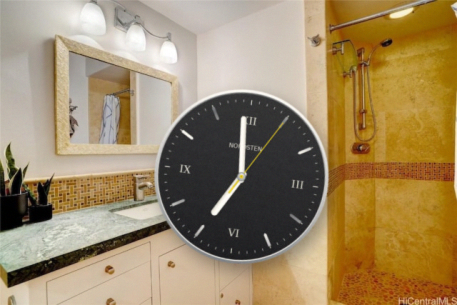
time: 6:59:05
